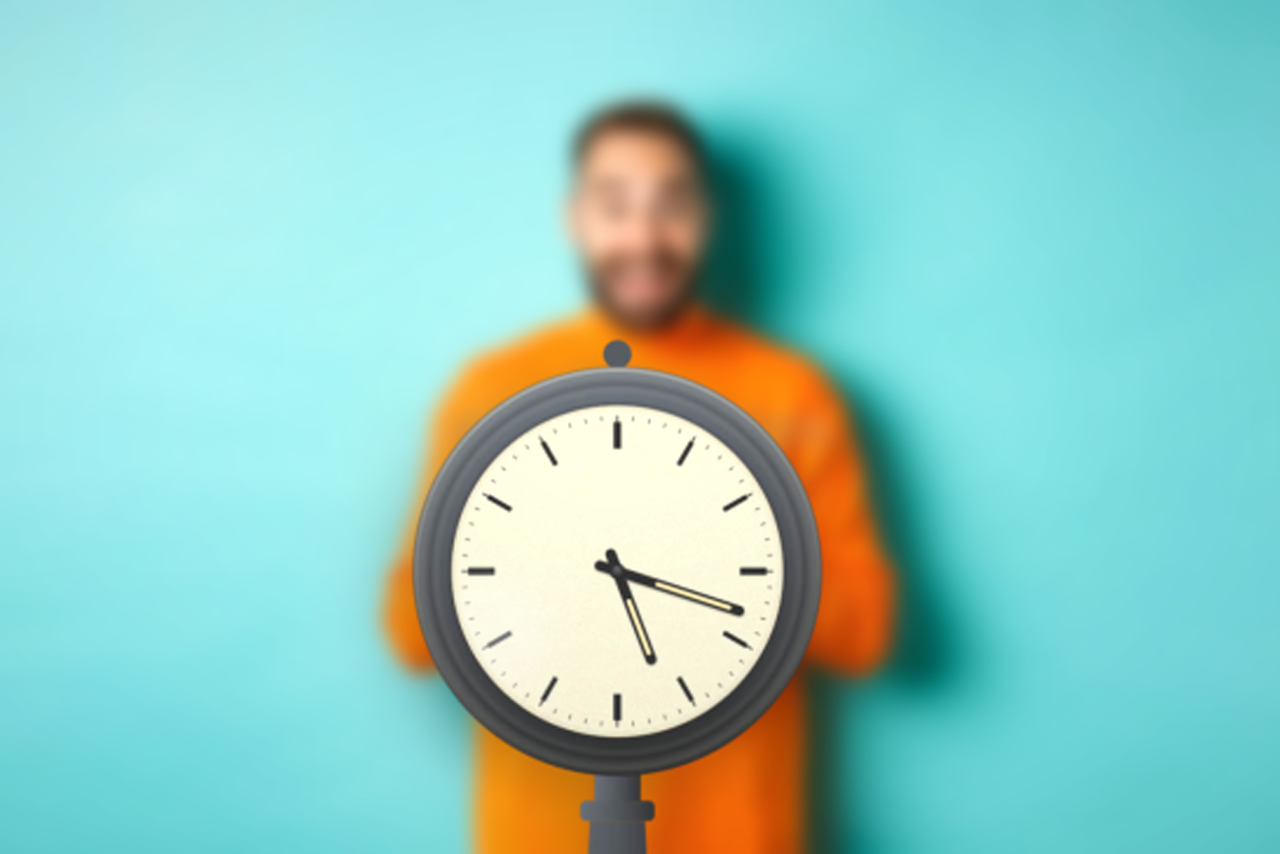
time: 5:18
